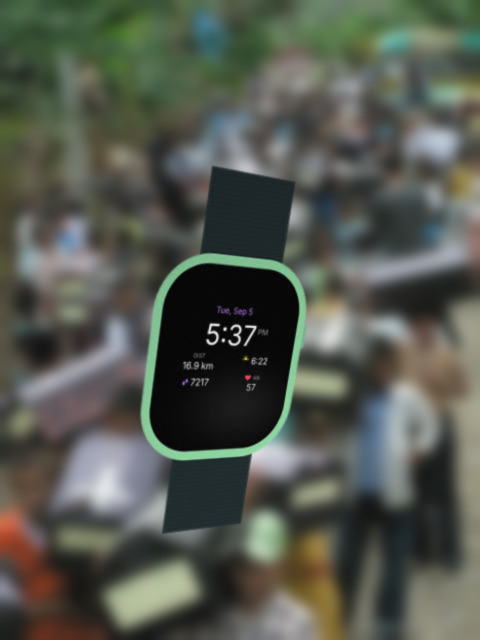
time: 5:37
